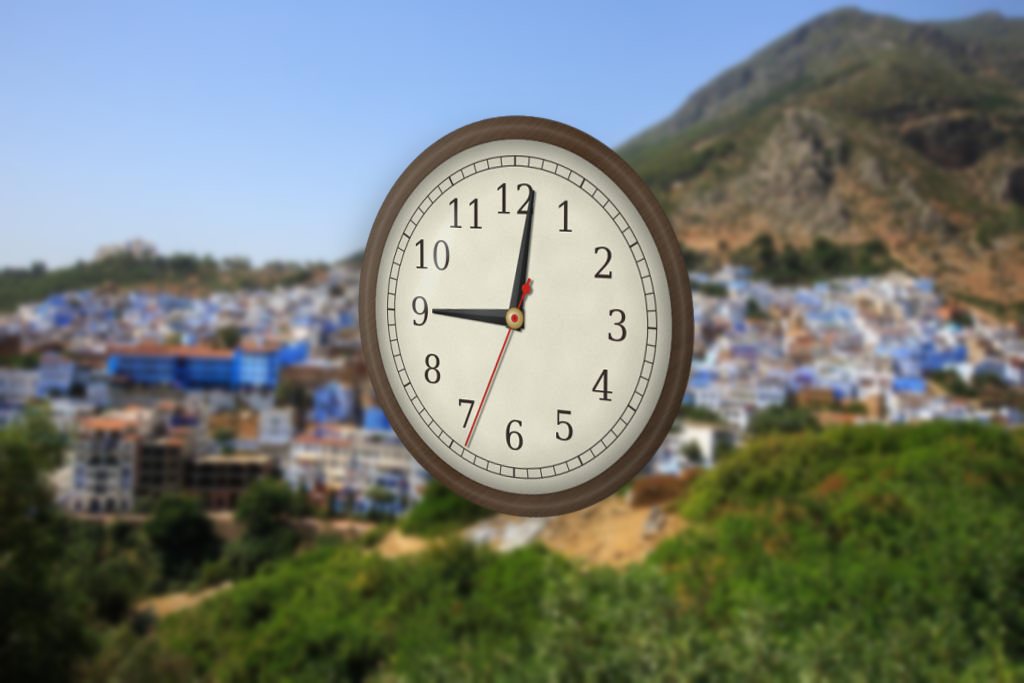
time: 9:01:34
